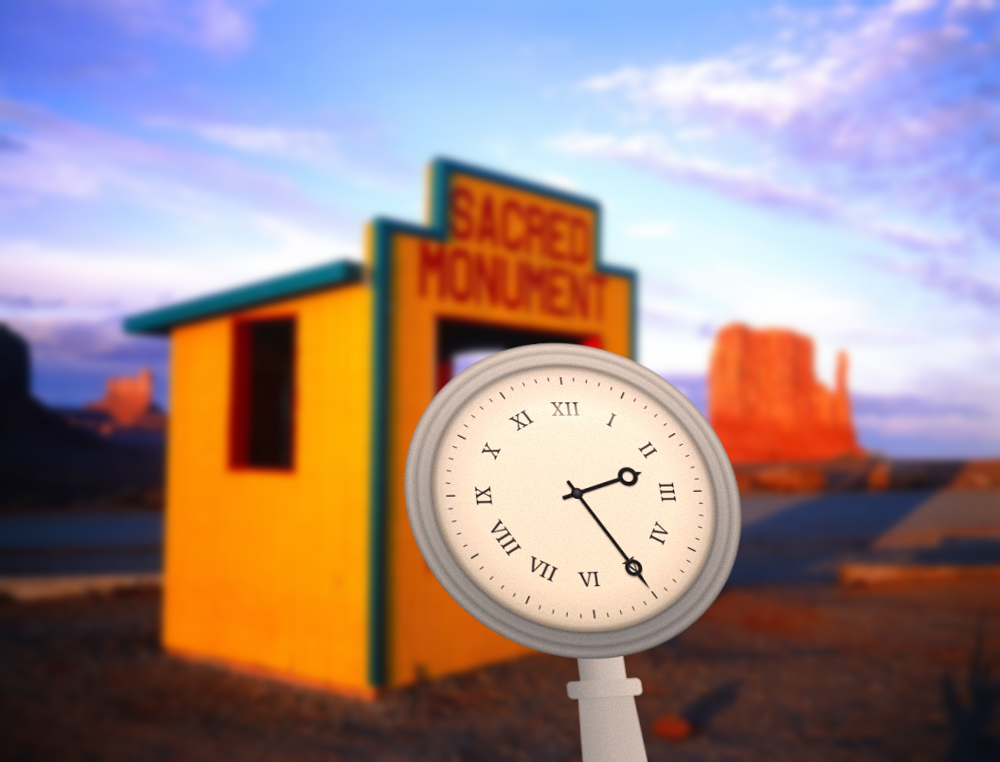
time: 2:25
